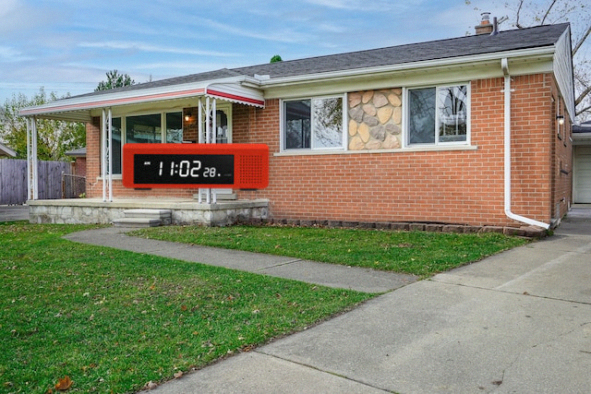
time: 11:02:28
